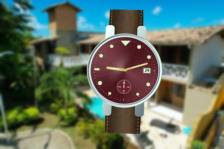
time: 9:12
